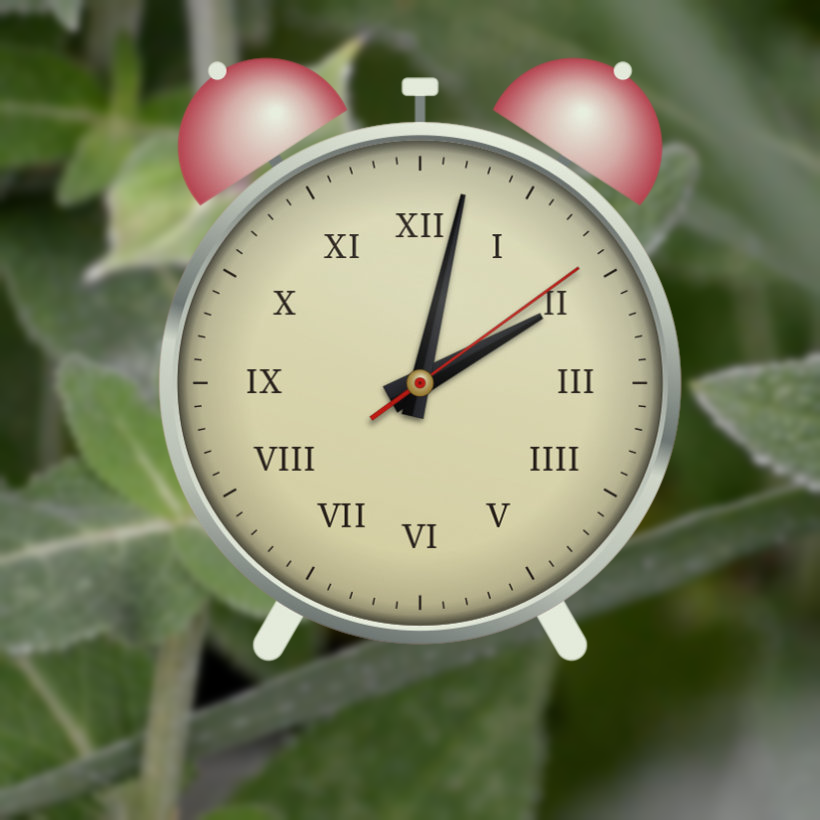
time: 2:02:09
